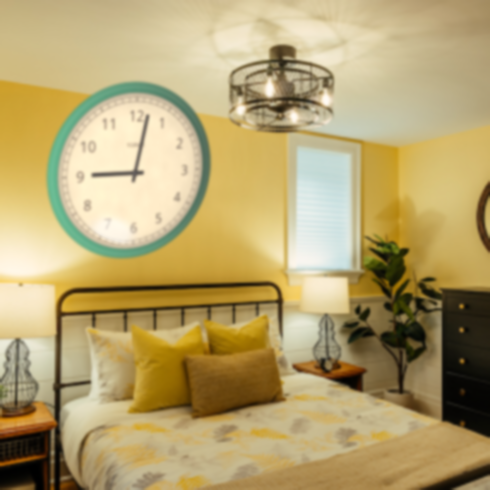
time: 9:02
